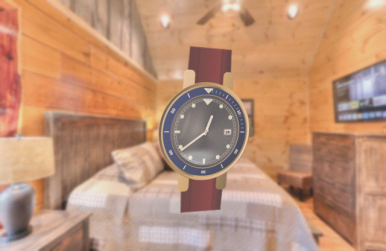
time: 12:39
